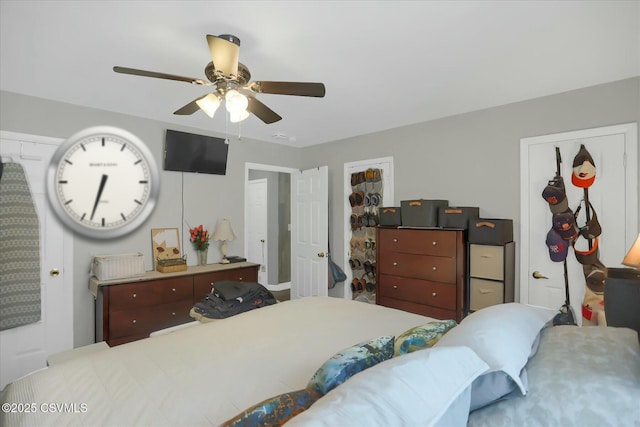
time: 6:33
